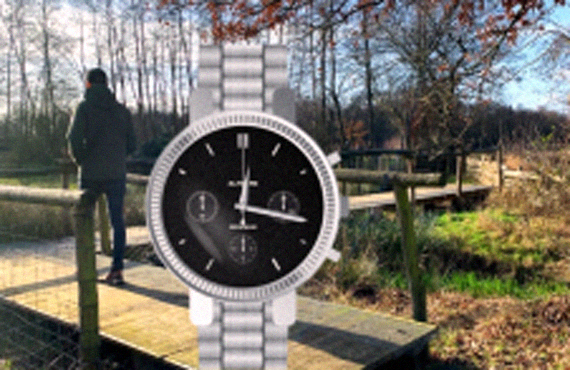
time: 12:17
